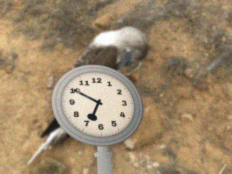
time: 6:50
